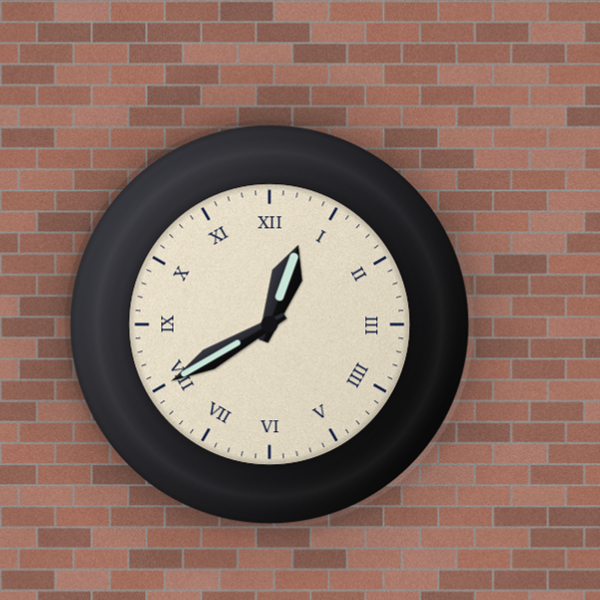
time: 12:40
